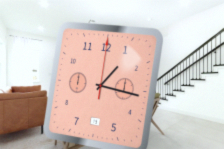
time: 1:16
